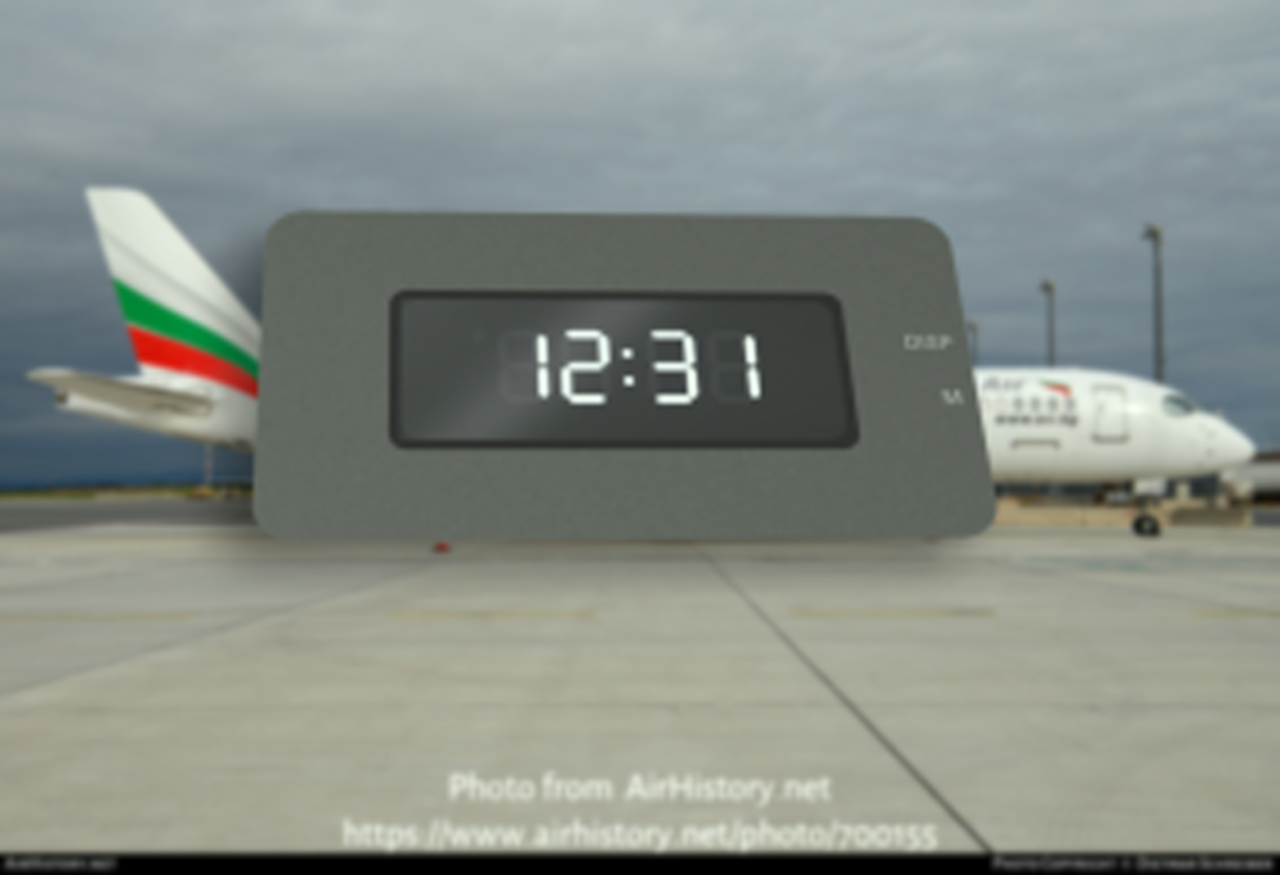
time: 12:31
